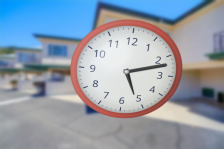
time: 5:12
